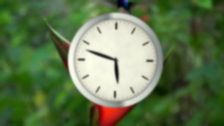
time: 5:48
